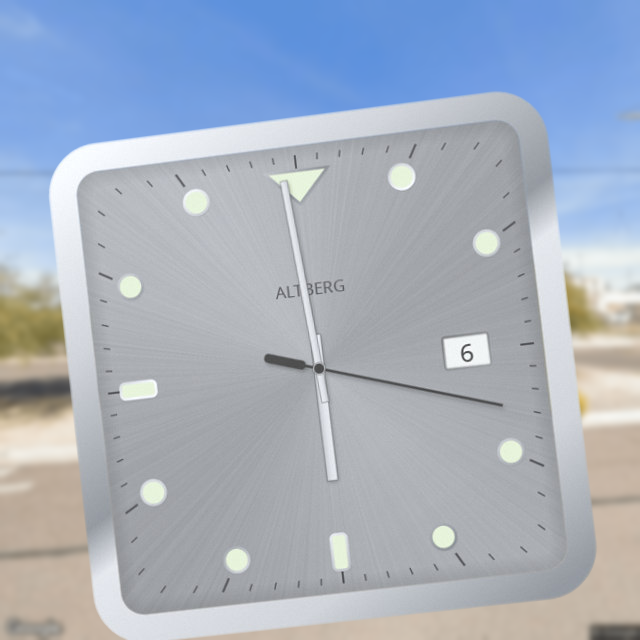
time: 5:59:18
